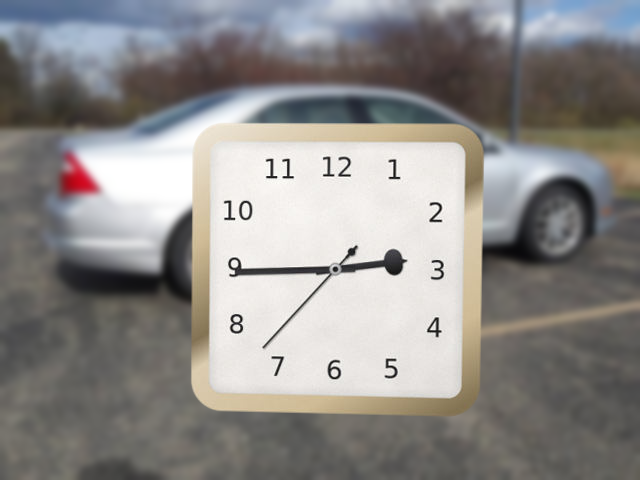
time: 2:44:37
